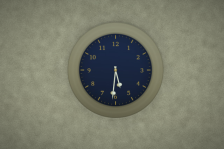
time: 5:31
